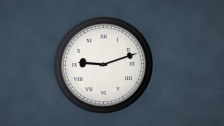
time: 9:12
